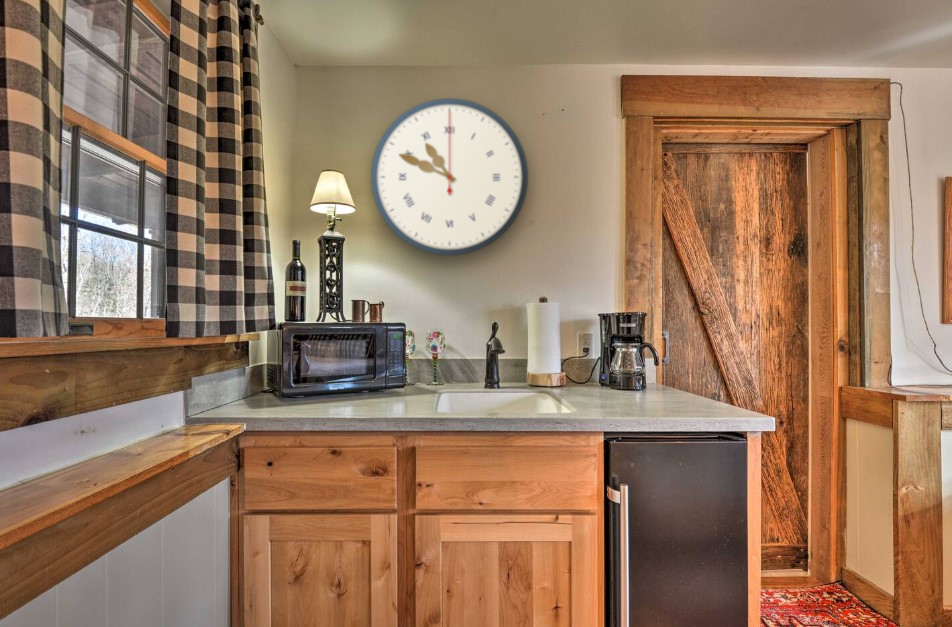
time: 10:49:00
